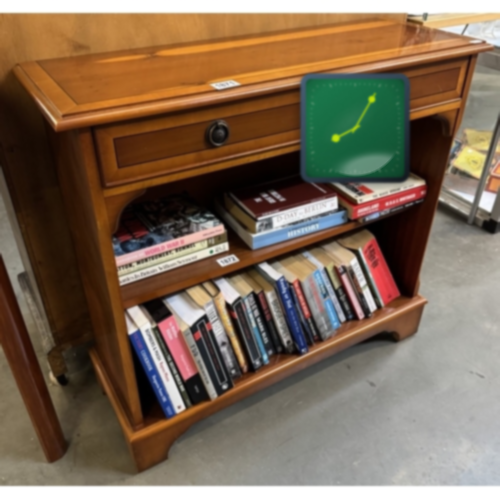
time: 8:05
